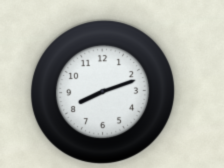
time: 8:12
